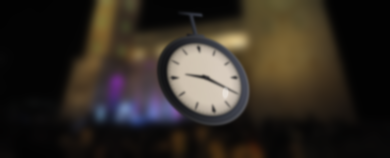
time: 9:20
